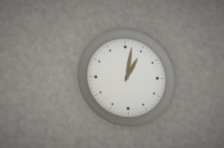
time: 1:02
